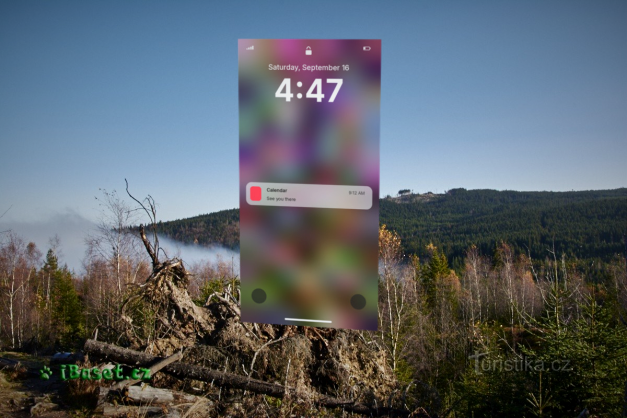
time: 4:47
